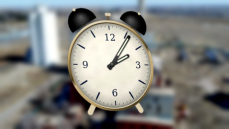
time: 2:06
